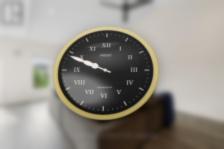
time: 9:49
